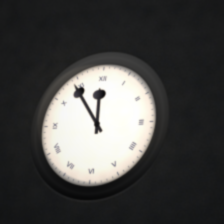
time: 11:54
